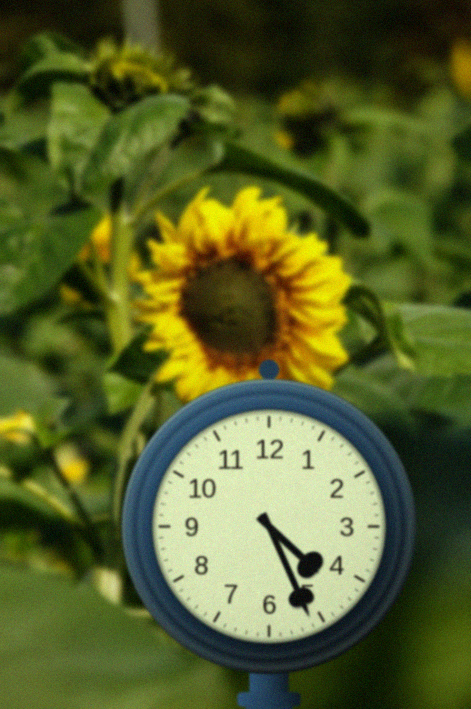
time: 4:26
